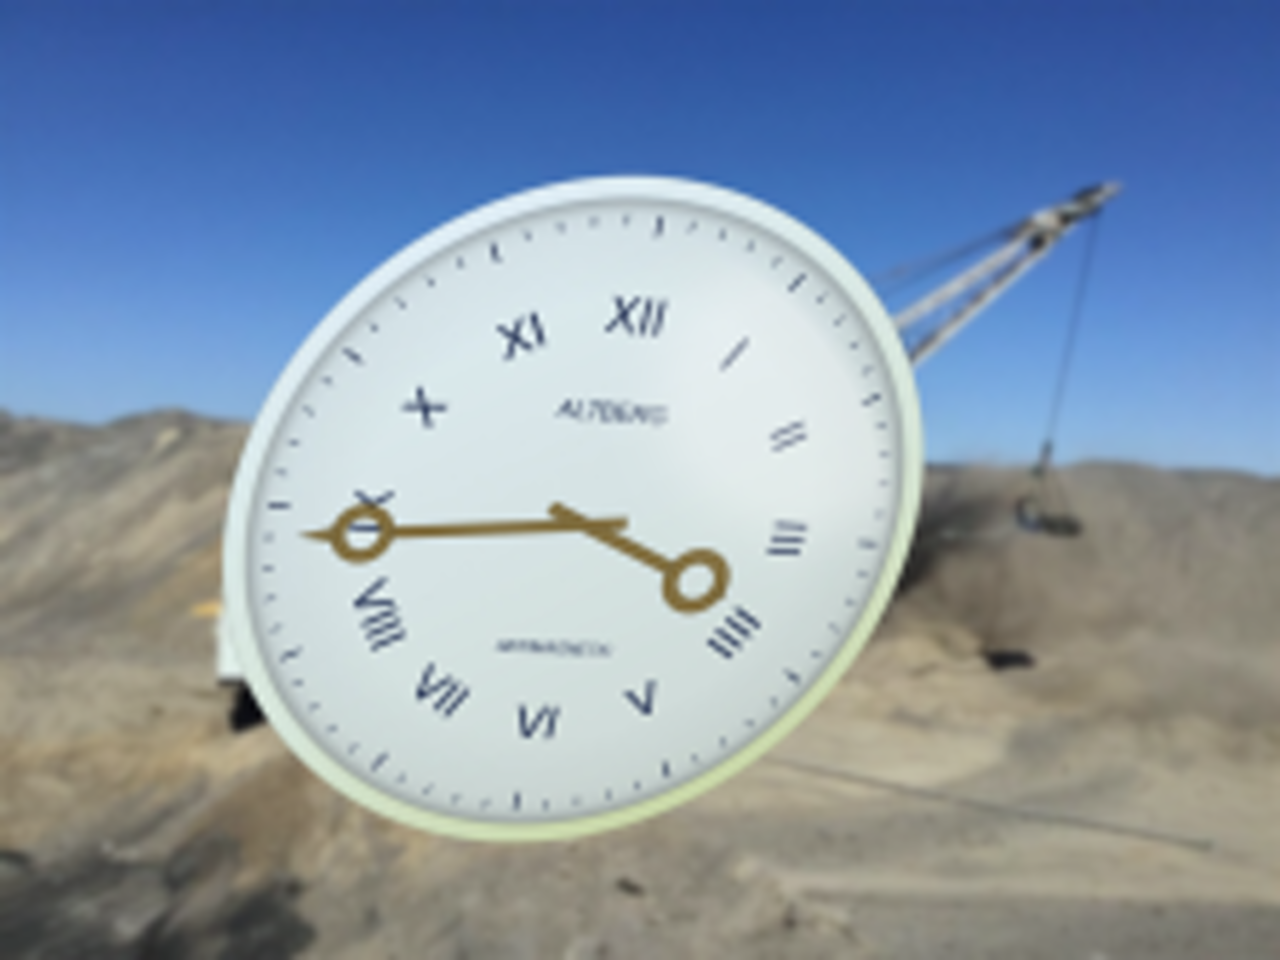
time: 3:44
